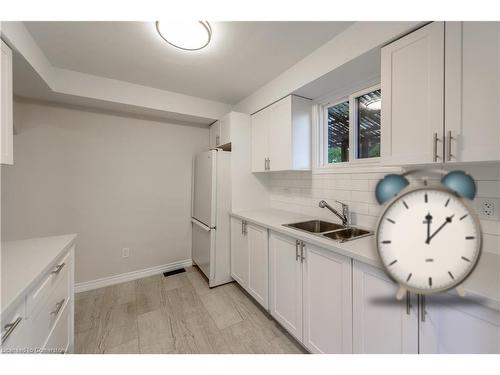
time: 12:08
